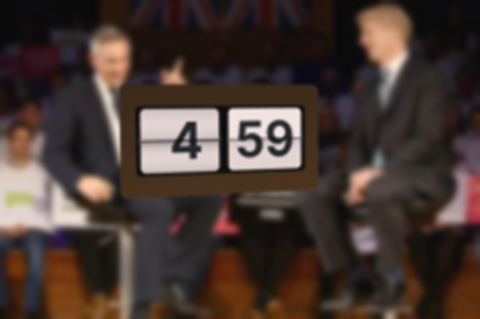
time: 4:59
